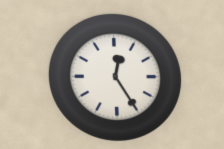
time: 12:25
